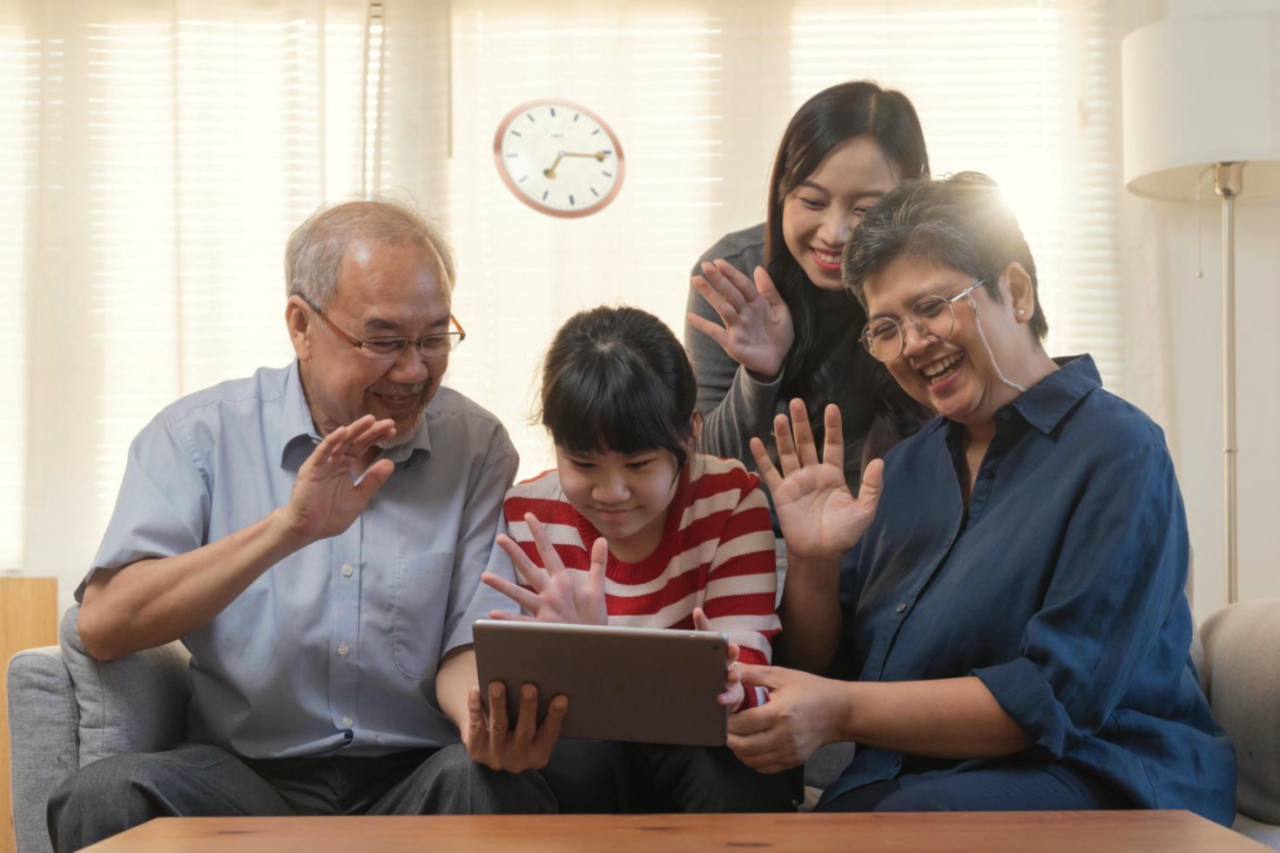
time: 7:16
